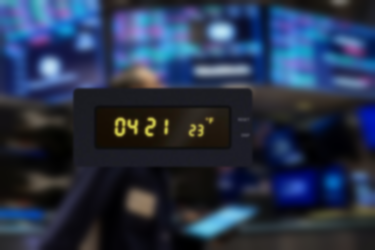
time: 4:21
